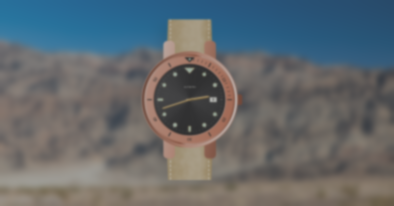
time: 2:42
